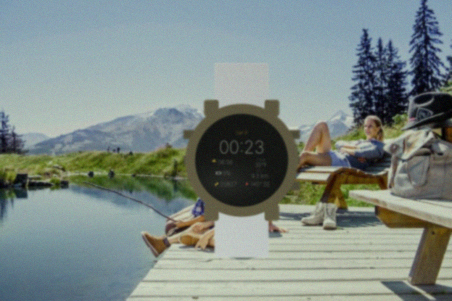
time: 0:23
